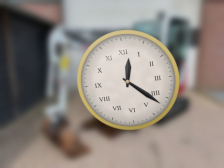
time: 12:22
